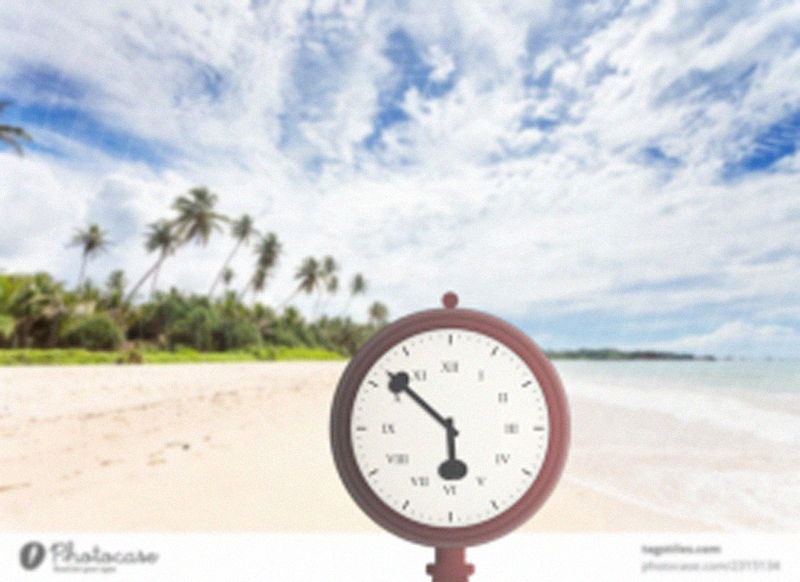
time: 5:52
